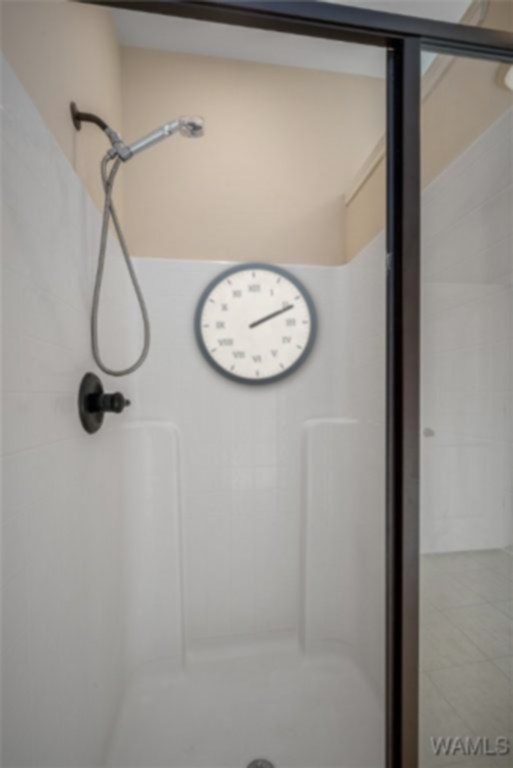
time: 2:11
